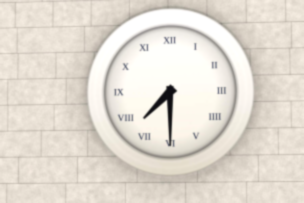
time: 7:30
